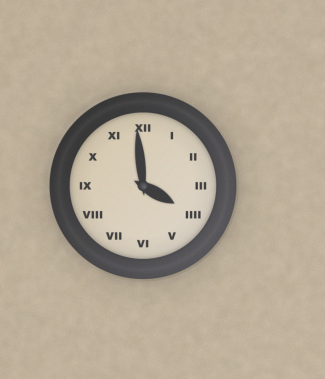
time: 3:59
